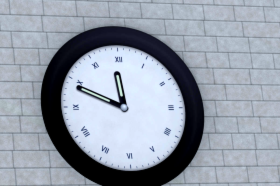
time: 11:49
